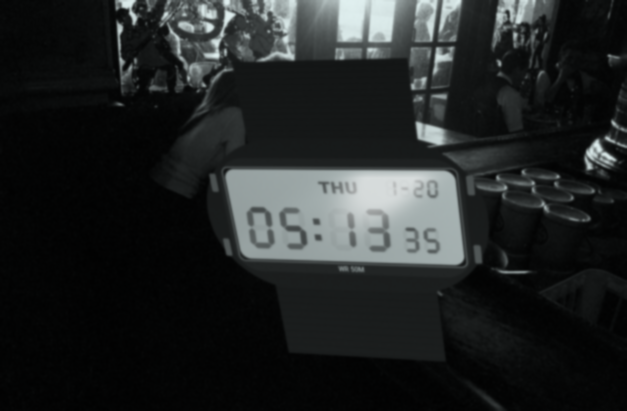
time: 5:13:35
